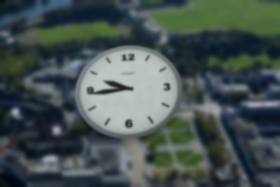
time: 9:44
